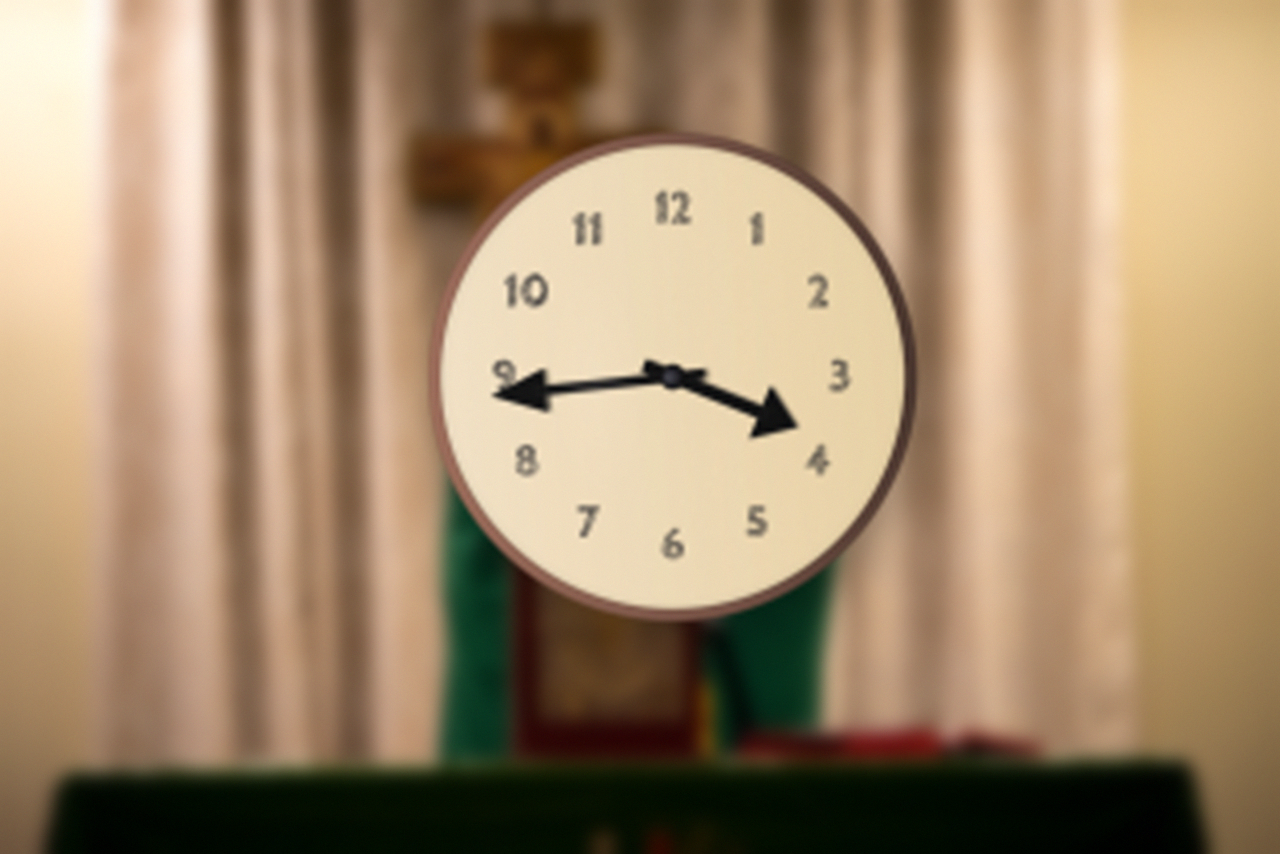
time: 3:44
